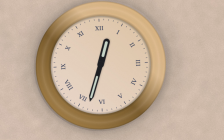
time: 12:33
